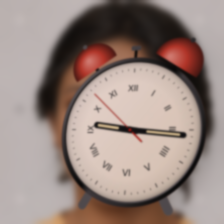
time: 9:15:52
